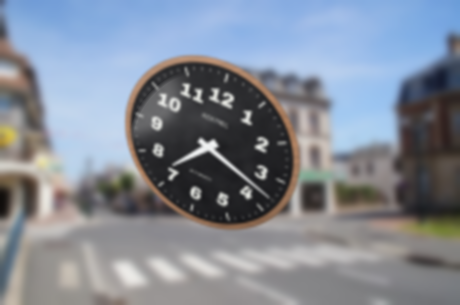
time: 7:18
